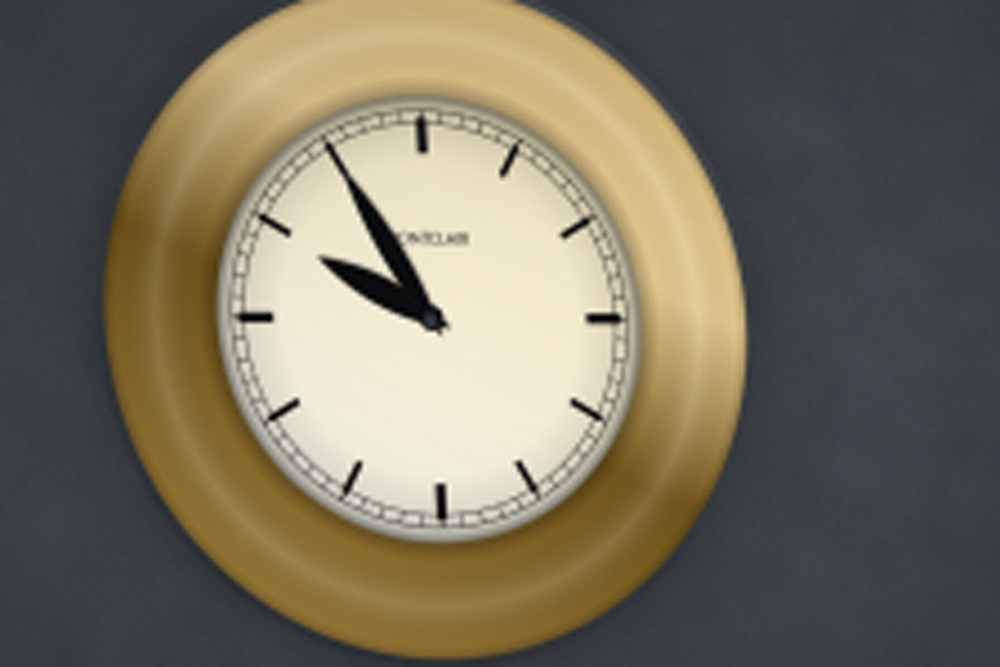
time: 9:55
